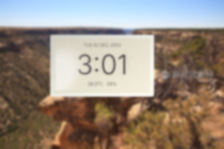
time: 3:01
